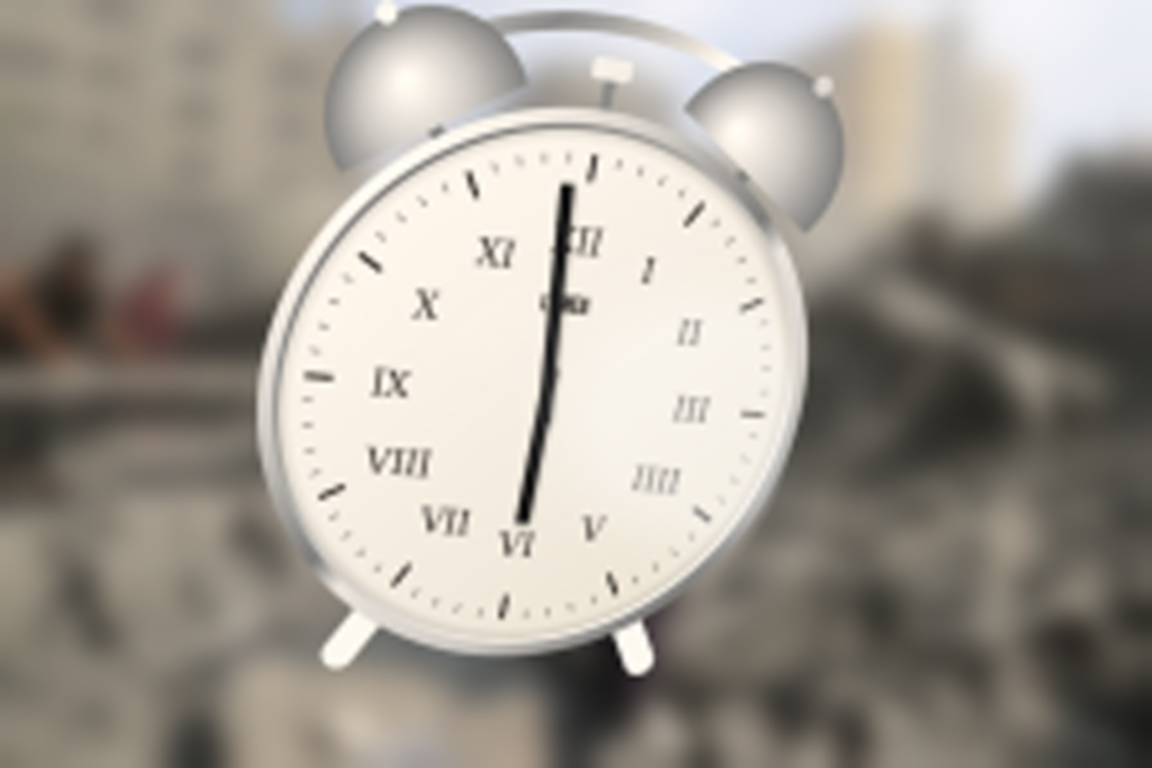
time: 5:59
